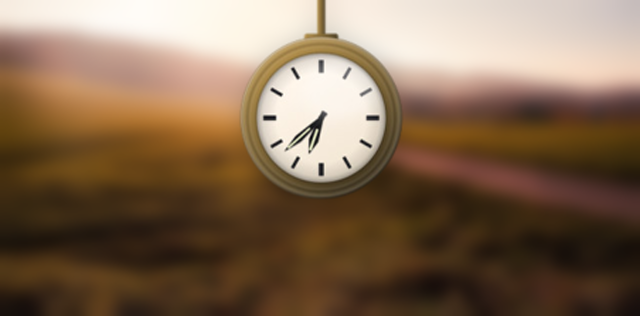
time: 6:38
